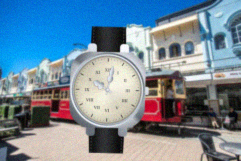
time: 10:02
